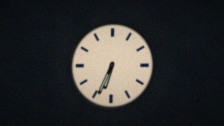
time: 6:34
